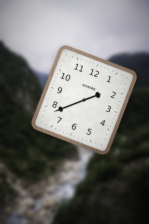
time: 1:38
